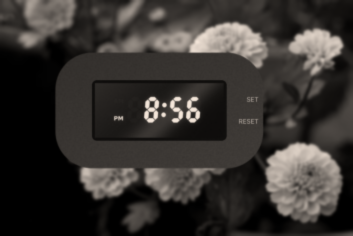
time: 8:56
